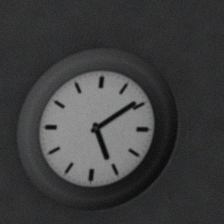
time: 5:09
